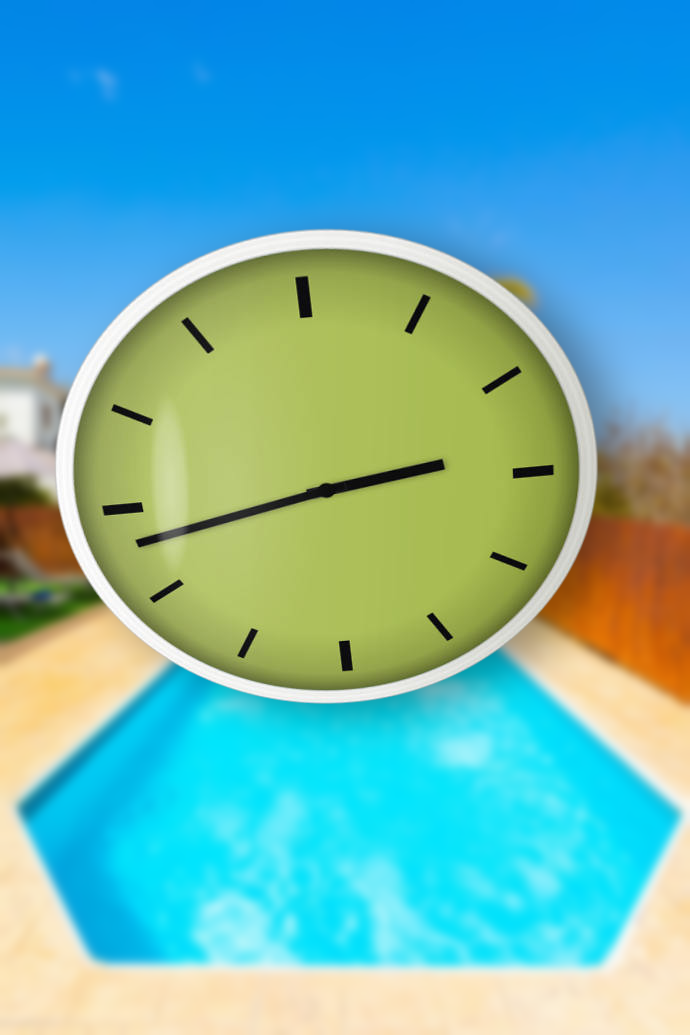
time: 2:43
